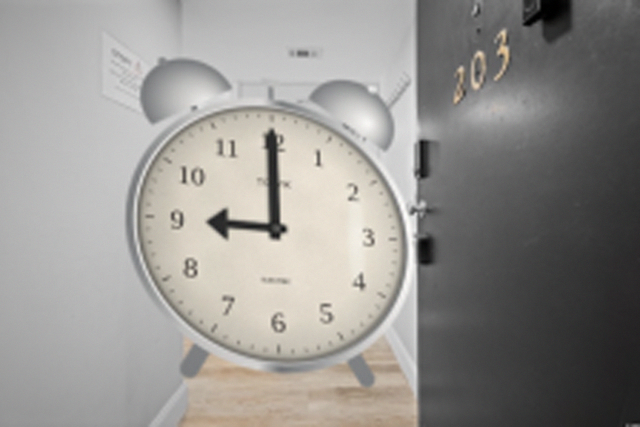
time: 9:00
